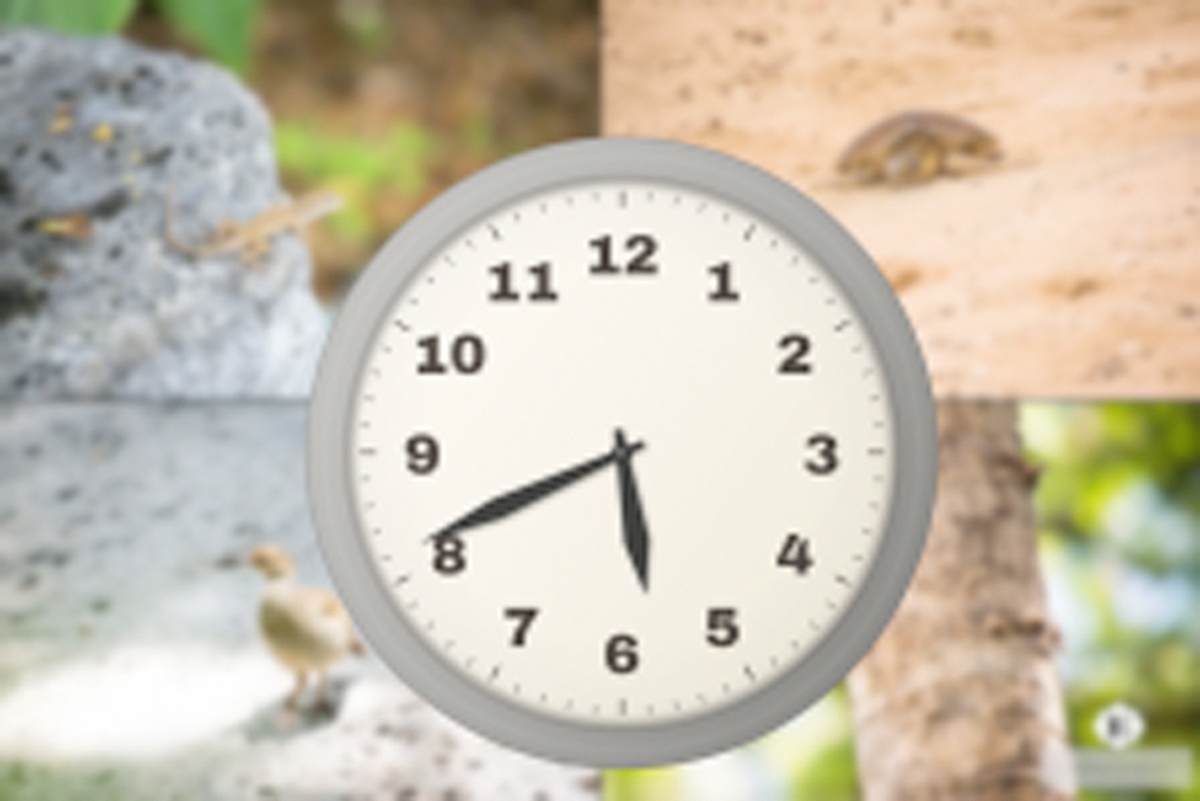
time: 5:41
